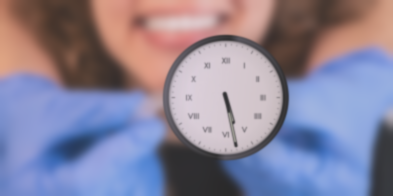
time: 5:28
